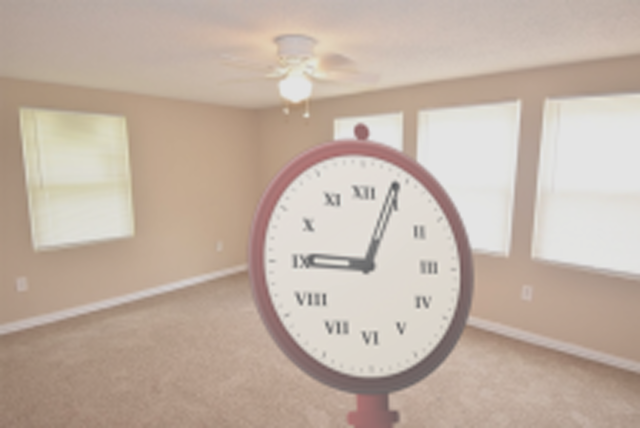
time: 9:04
